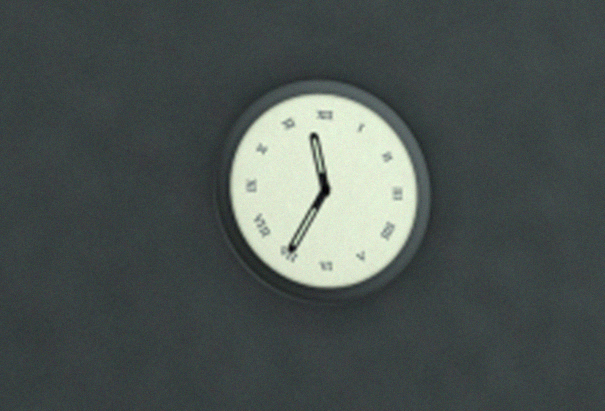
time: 11:35
